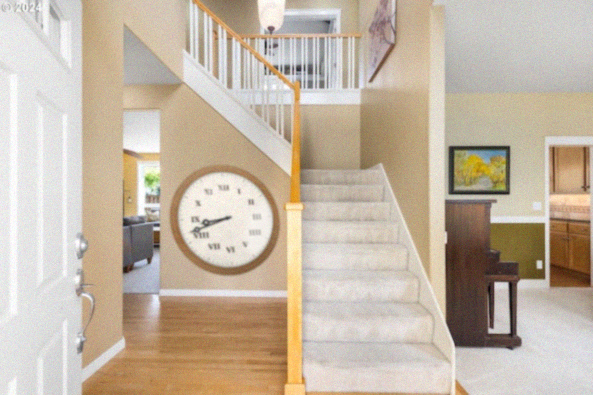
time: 8:42
